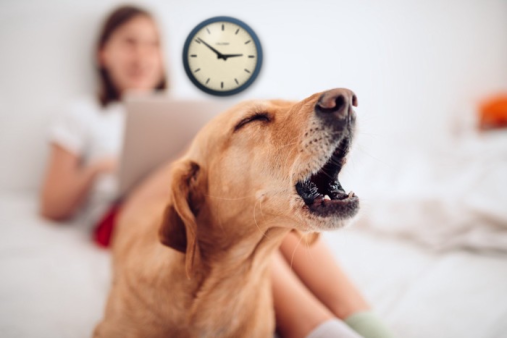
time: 2:51
